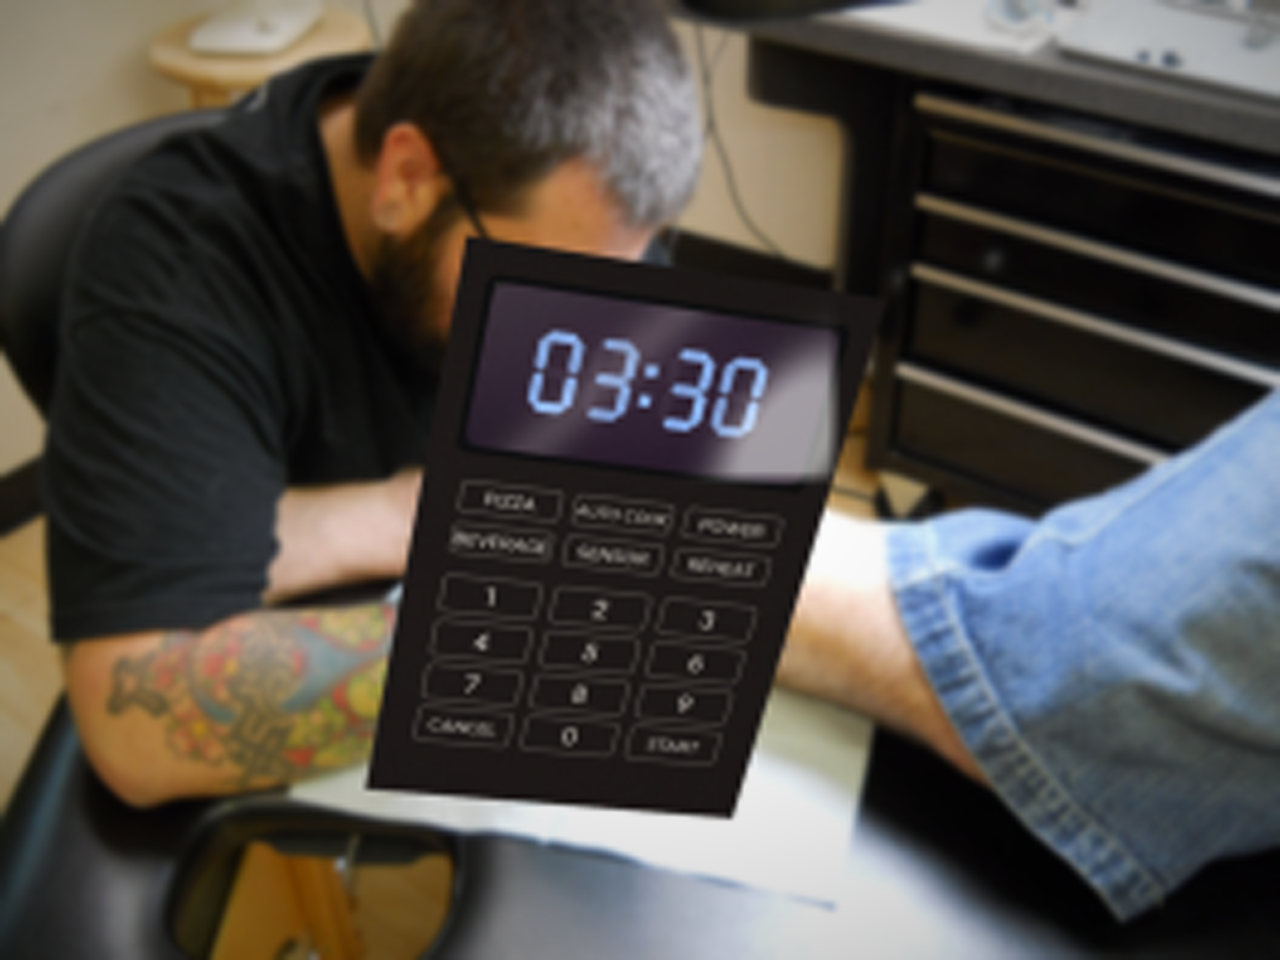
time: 3:30
